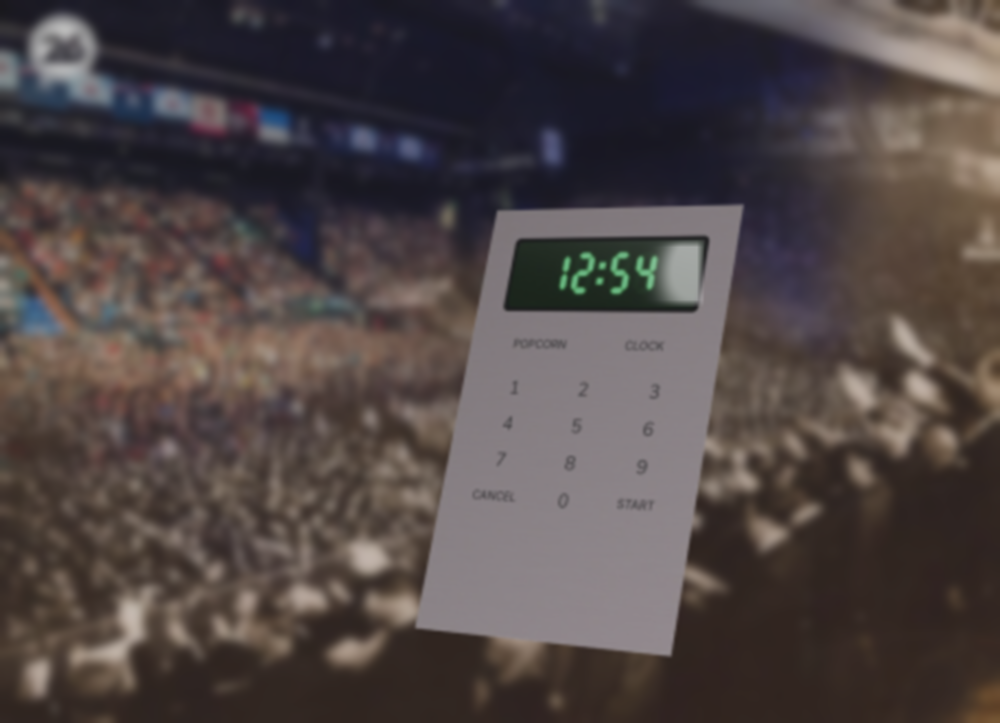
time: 12:54
